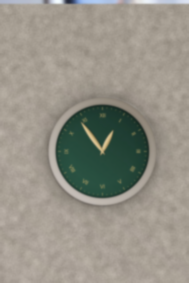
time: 12:54
